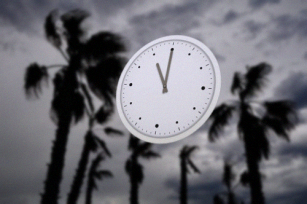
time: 11:00
